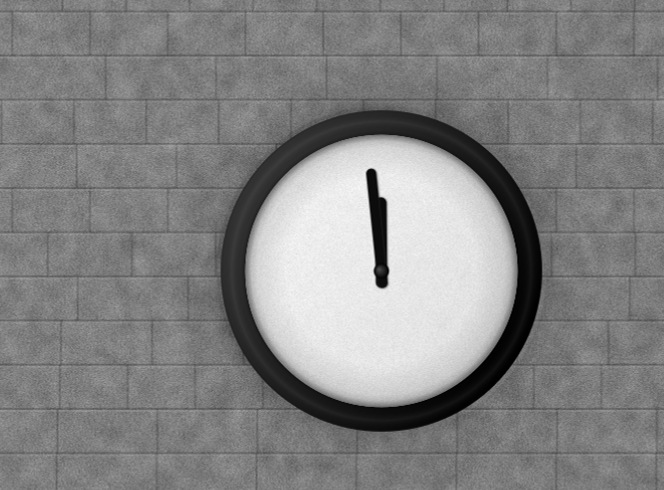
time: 11:59
